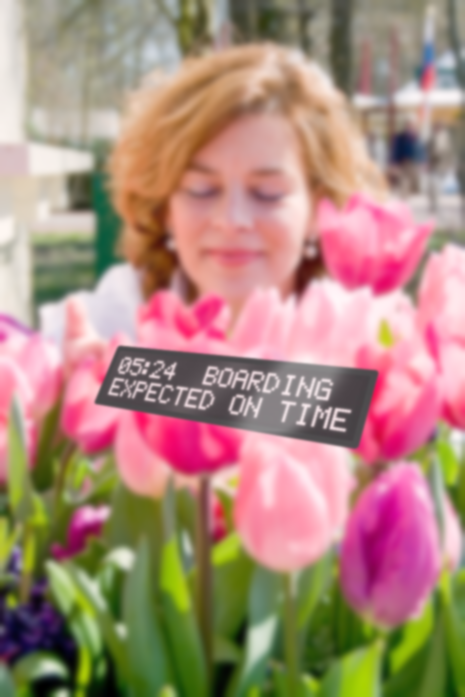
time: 5:24
